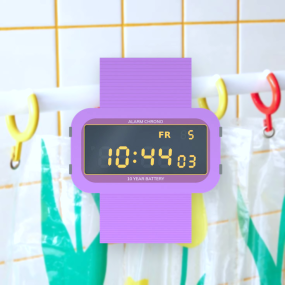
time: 10:44:03
